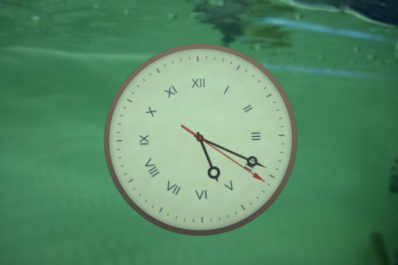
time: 5:19:21
